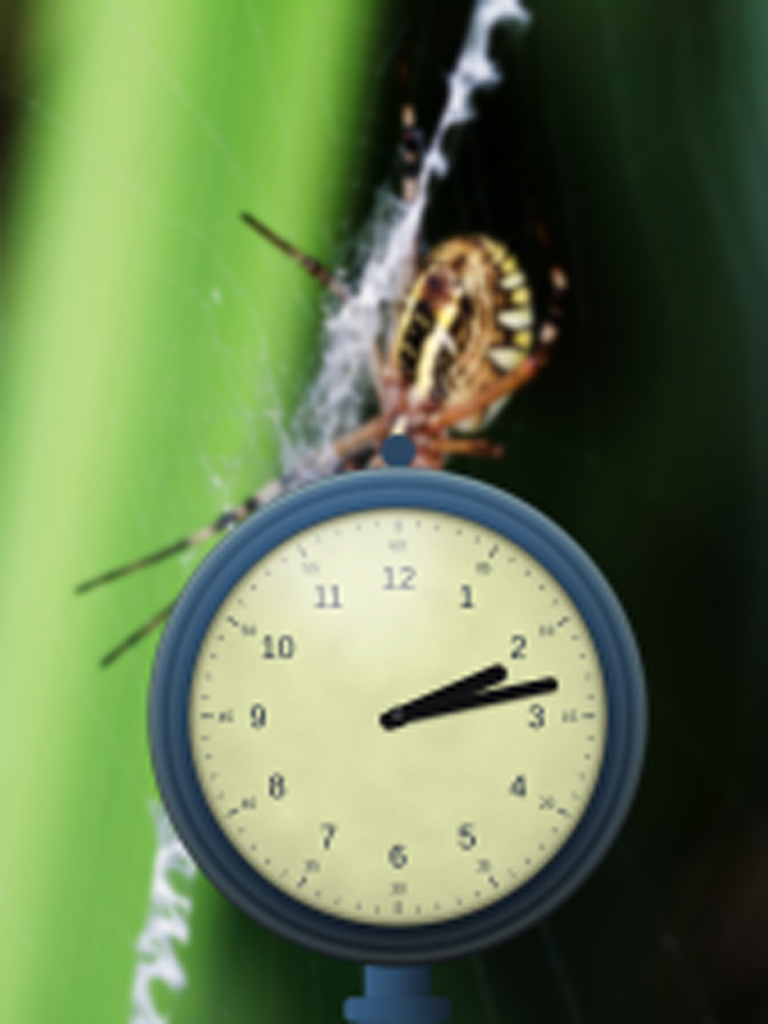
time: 2:13
